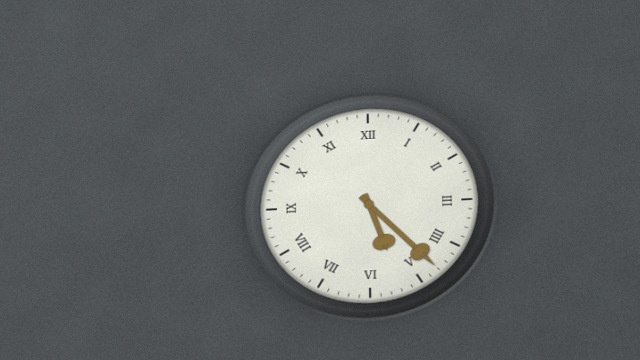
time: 5:23
